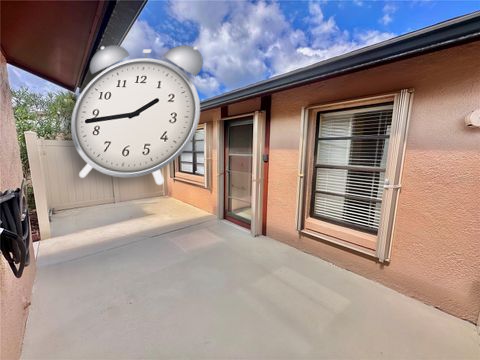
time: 1:43
